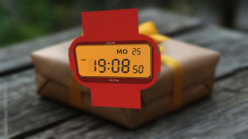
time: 19:08:50
